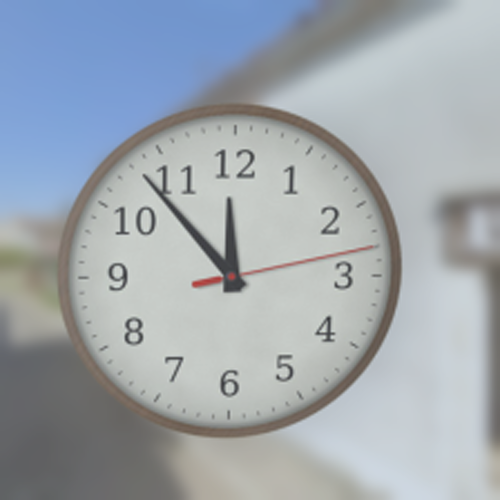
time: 11:53:13
